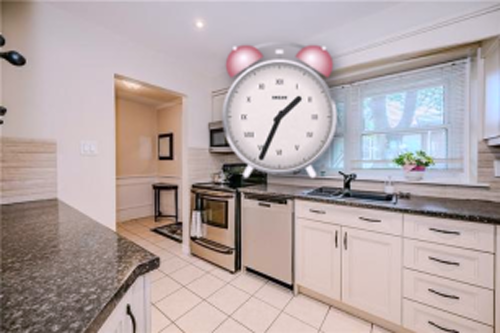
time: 1:34
